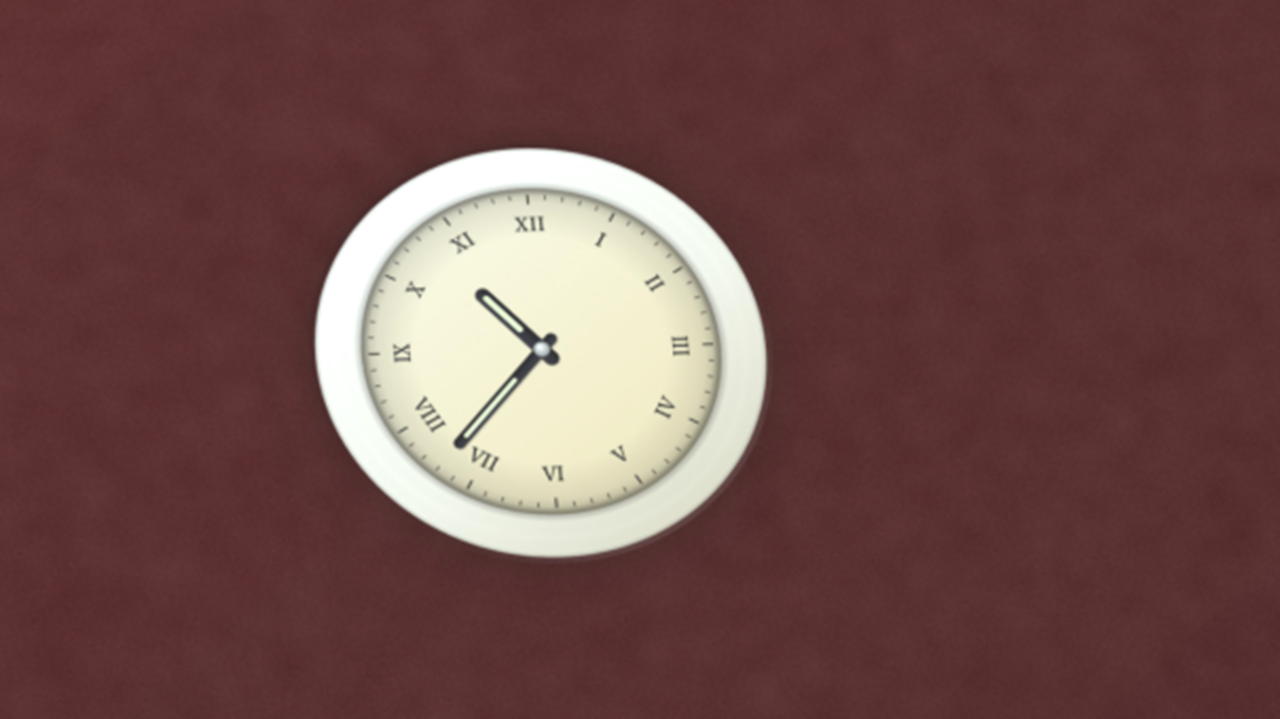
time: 10:37
